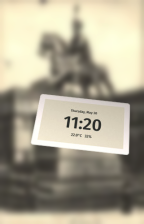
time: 11:20
